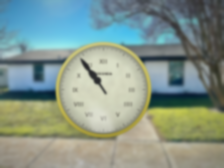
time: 10:54
